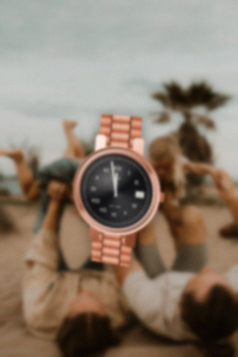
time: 11:58
